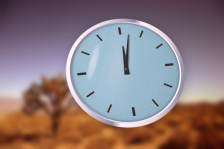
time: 12:02
